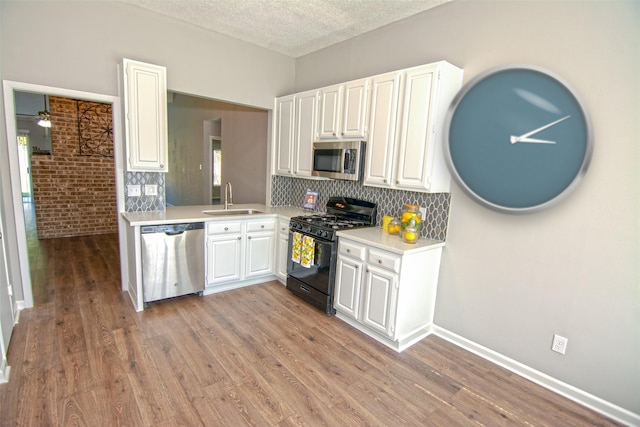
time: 3:11
